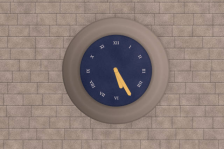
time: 5:25
